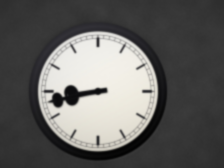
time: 8:43
